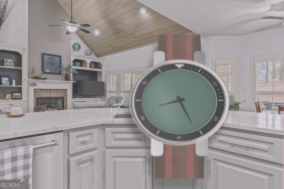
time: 8:26
